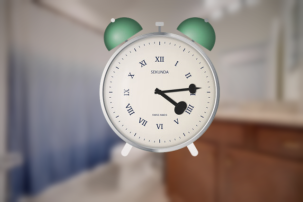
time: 4:14
